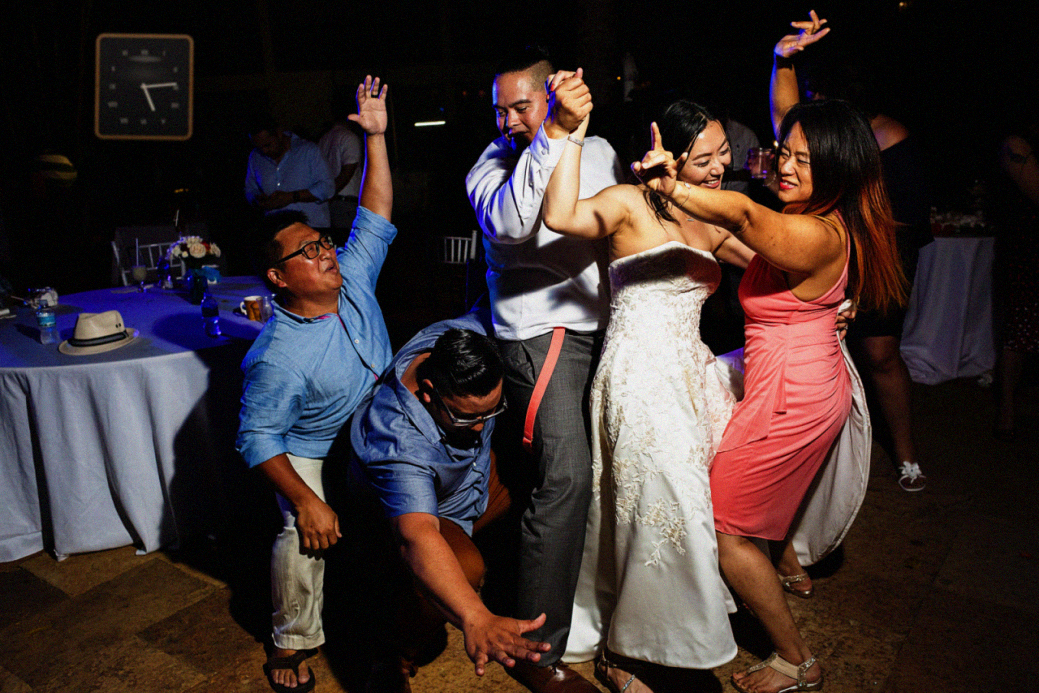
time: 5:14
